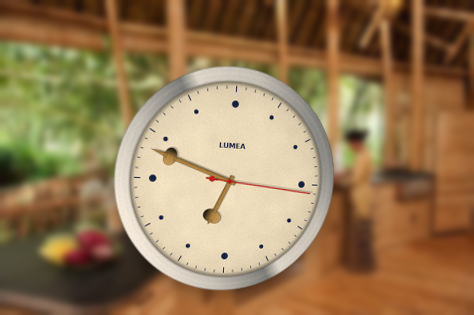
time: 6:48:16
